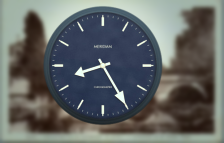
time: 8:25
